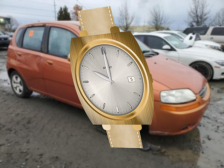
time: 10:00
